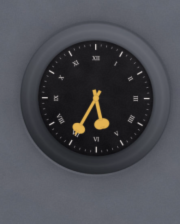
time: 5:35
